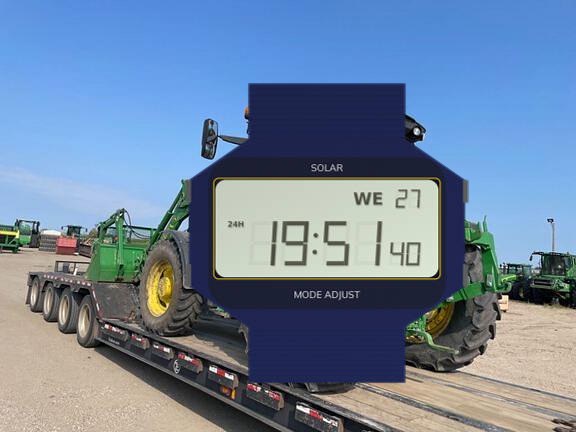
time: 19:51:40
